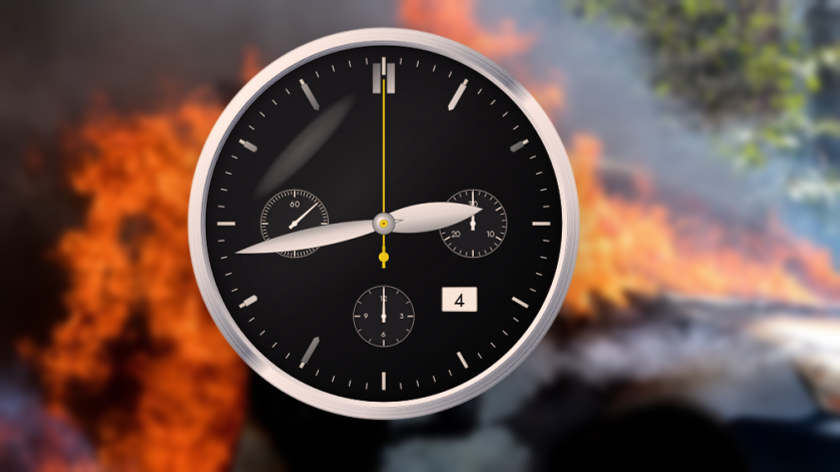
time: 2:43:08
